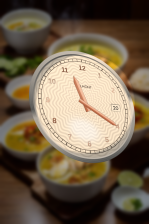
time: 11:20
